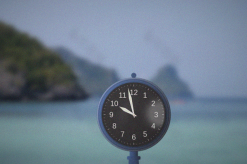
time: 9:58
